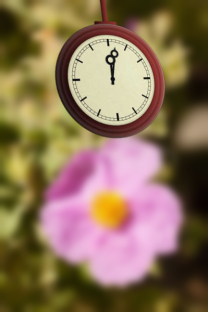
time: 12:02
